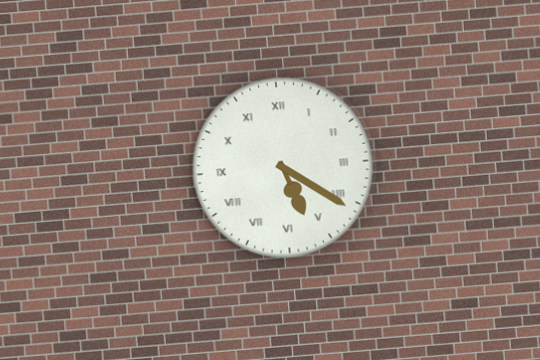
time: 5:21
